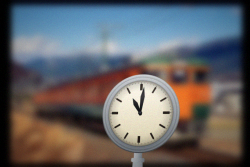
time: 11:01
